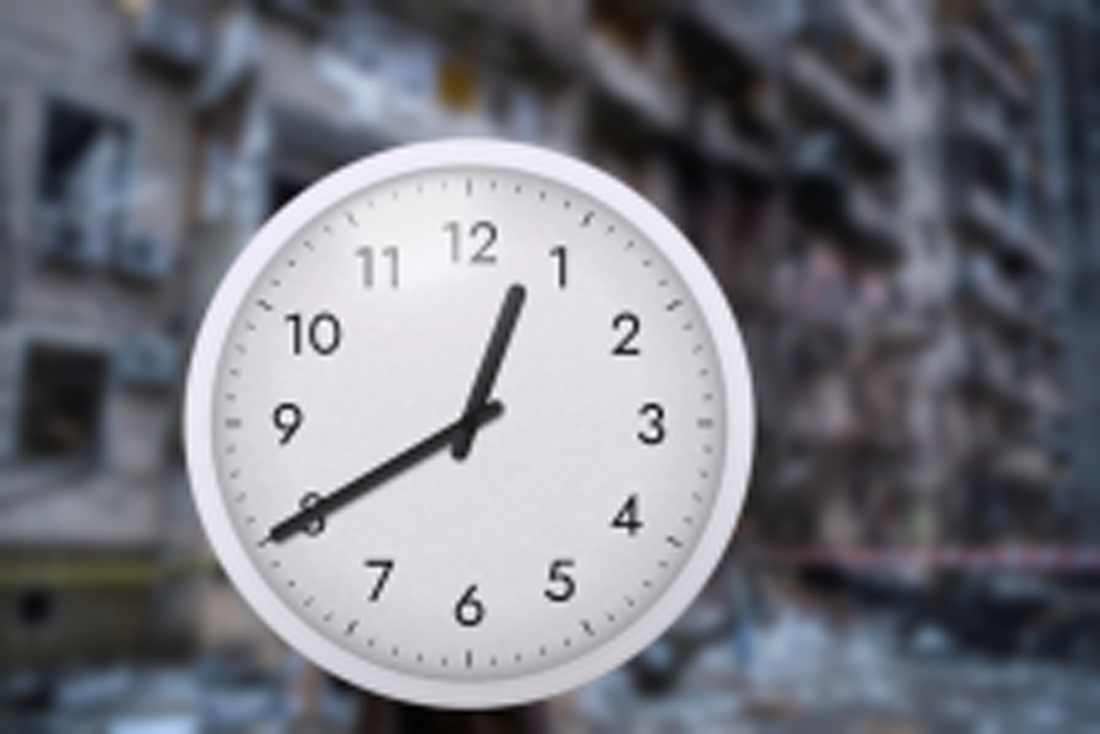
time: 12:40
